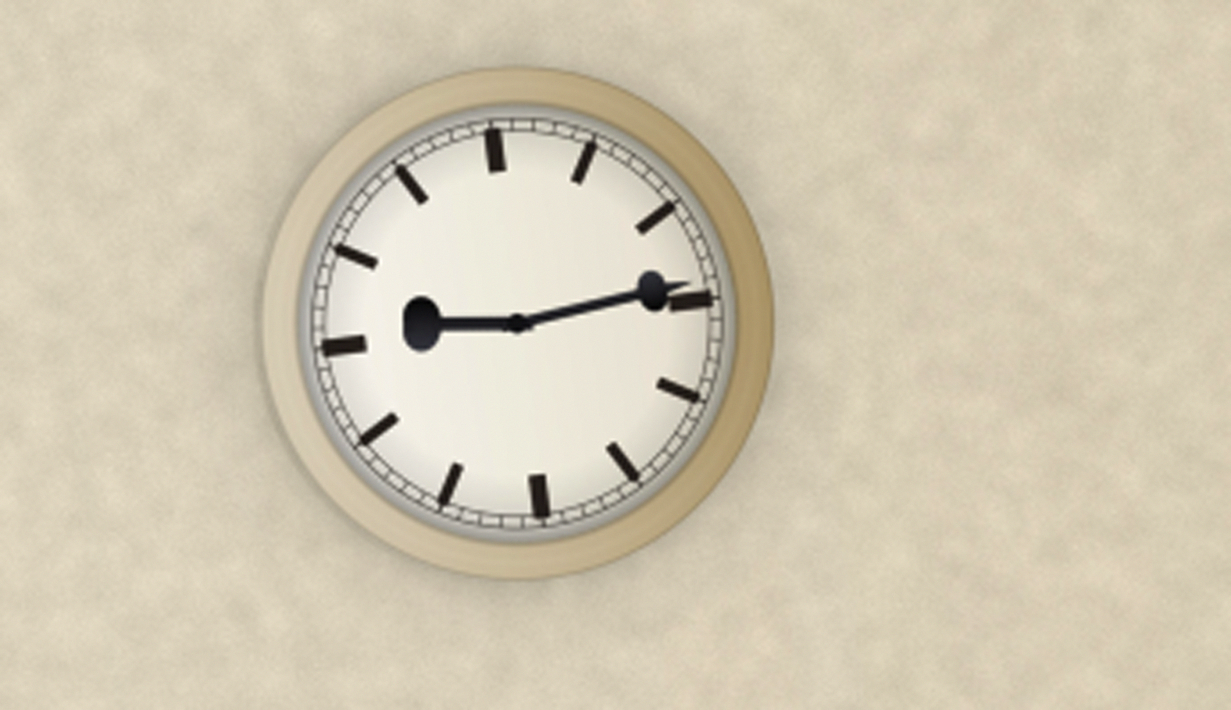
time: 9:14
